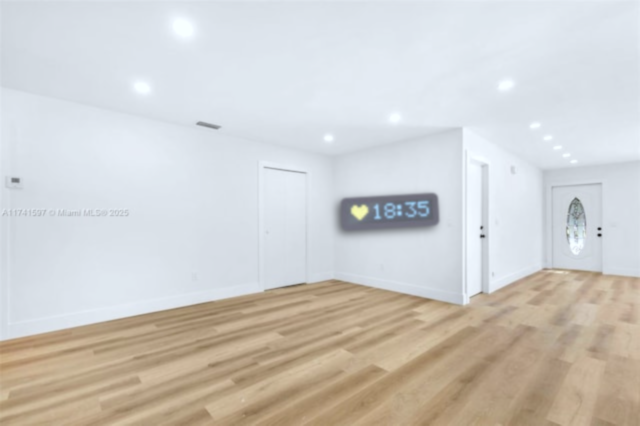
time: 18:35
